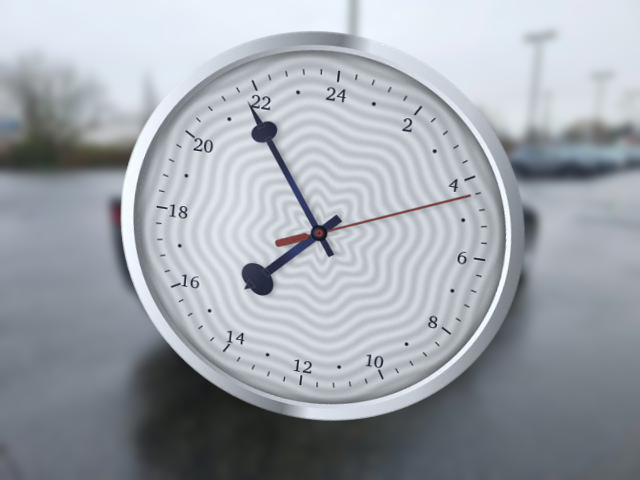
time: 14:54:11
